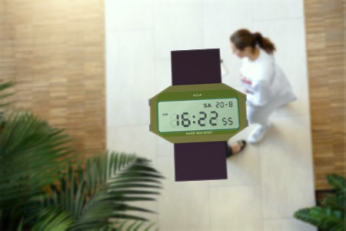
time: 16:22:55
